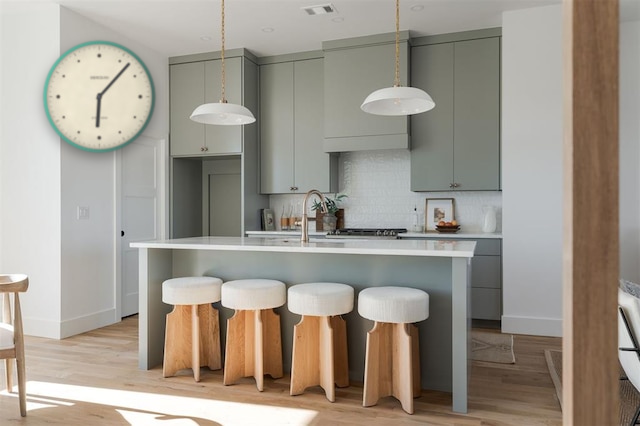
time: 6:07
